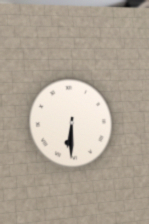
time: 6:31
